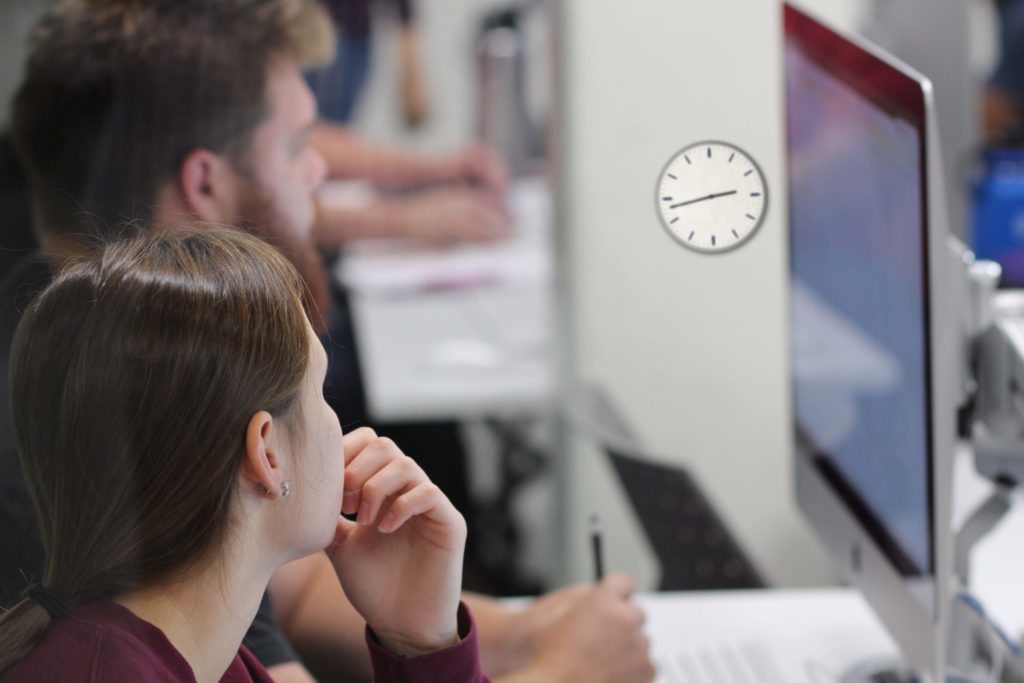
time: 2:43
